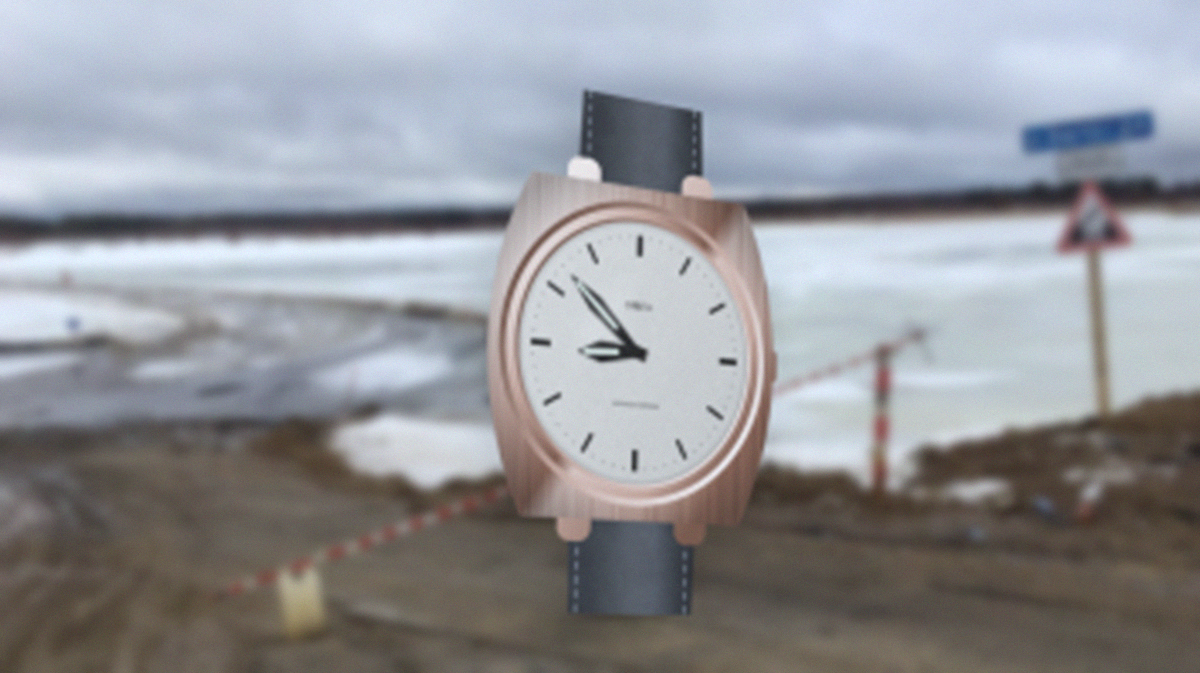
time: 8:52
